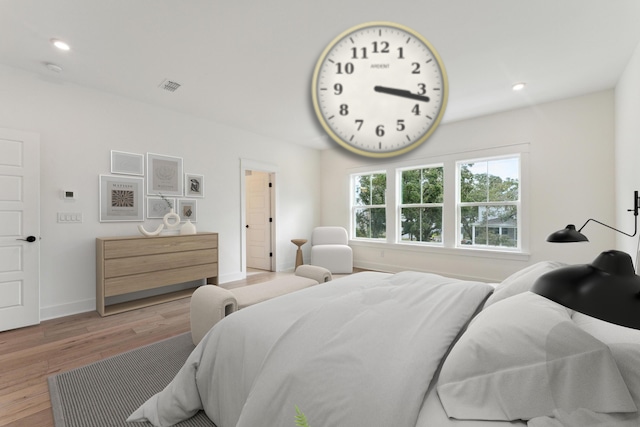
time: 3:17
